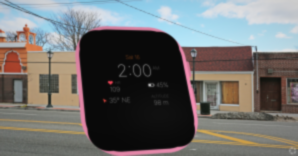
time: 2:00
